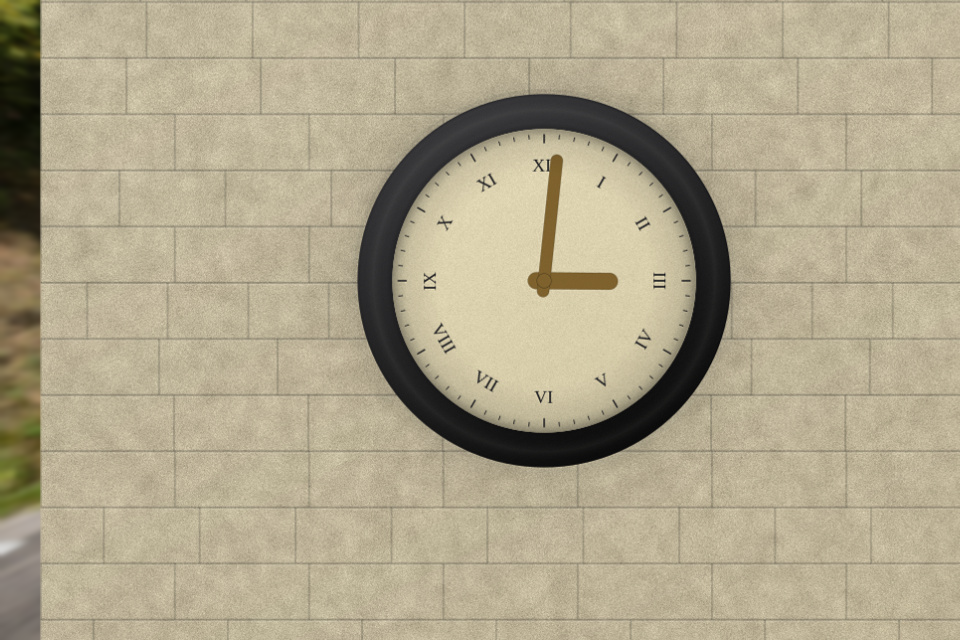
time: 3:01
